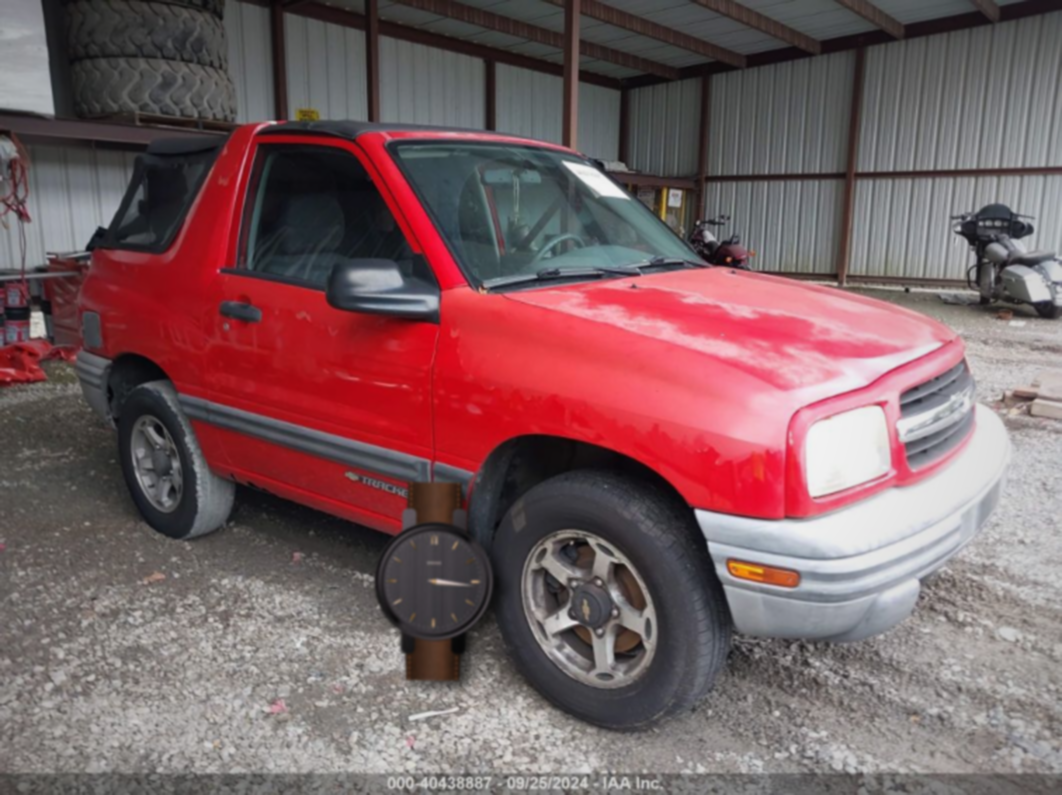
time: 3:16
